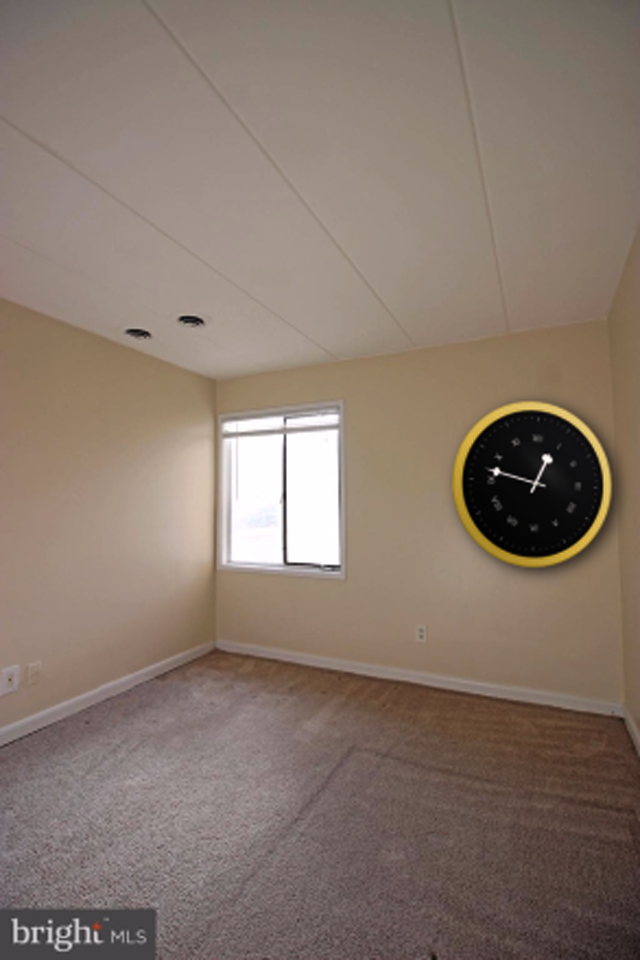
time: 12:47
